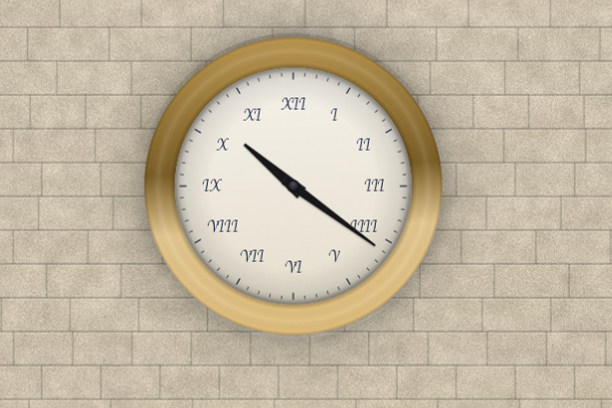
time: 10:21
